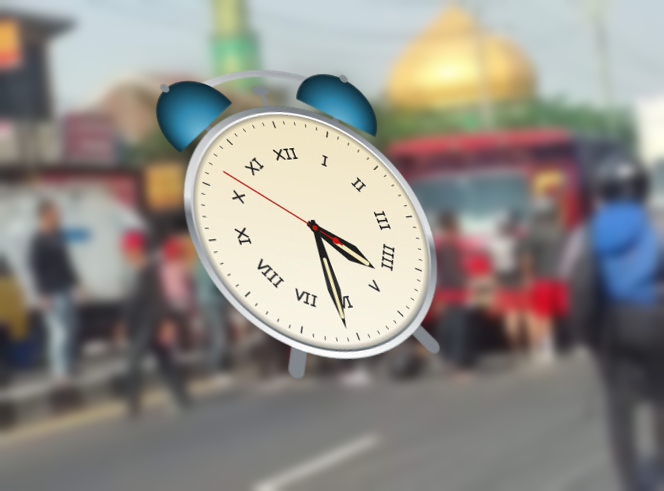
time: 4:30:52
